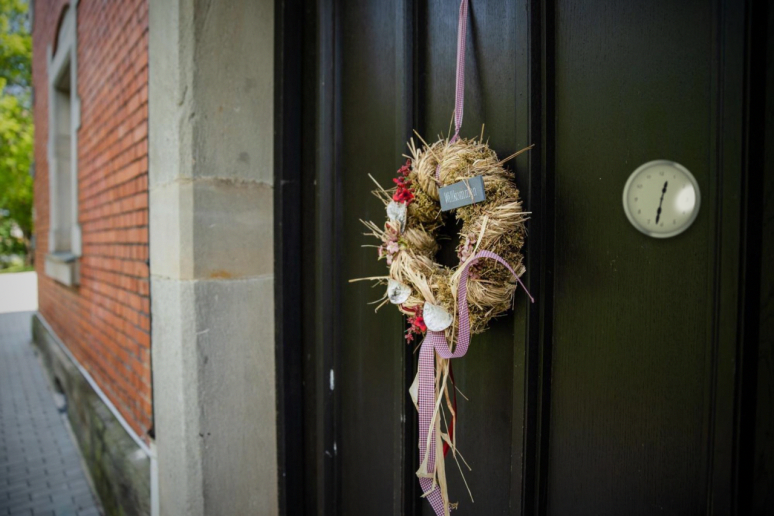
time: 12:32
